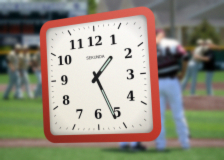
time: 1:26
